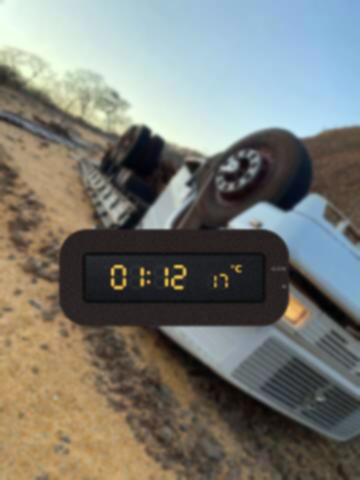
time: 1:12
